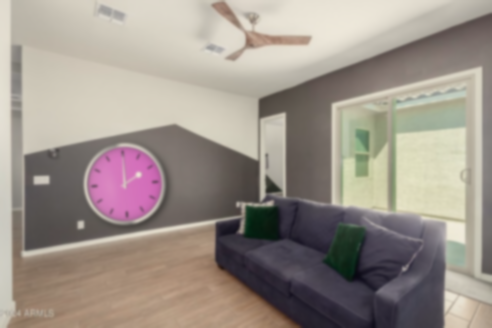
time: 2:00
